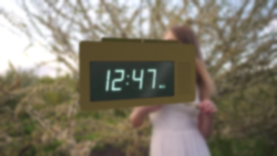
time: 12:47
